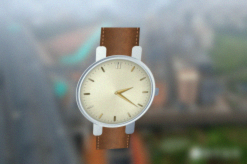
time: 2:21
